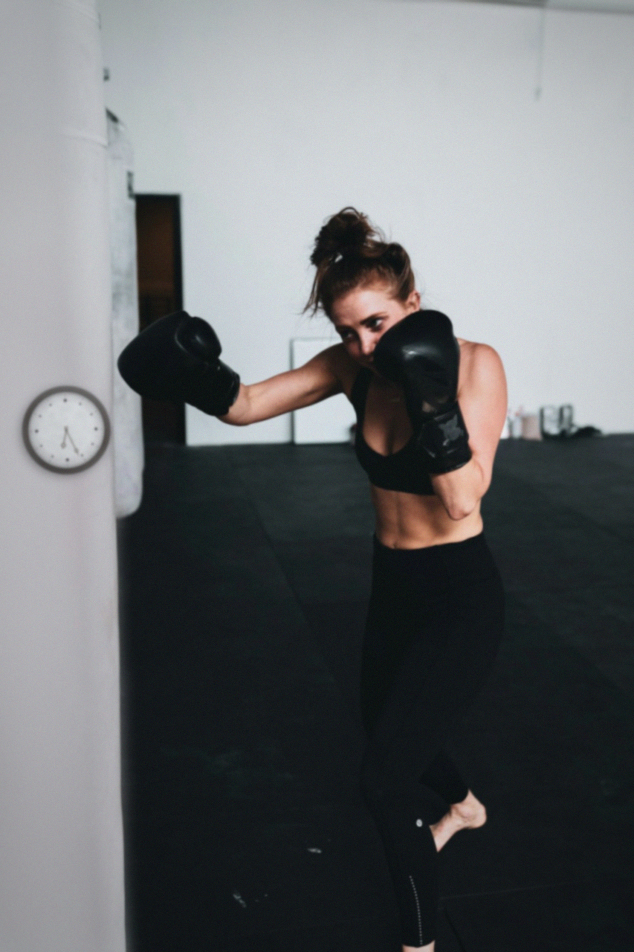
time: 6:26
